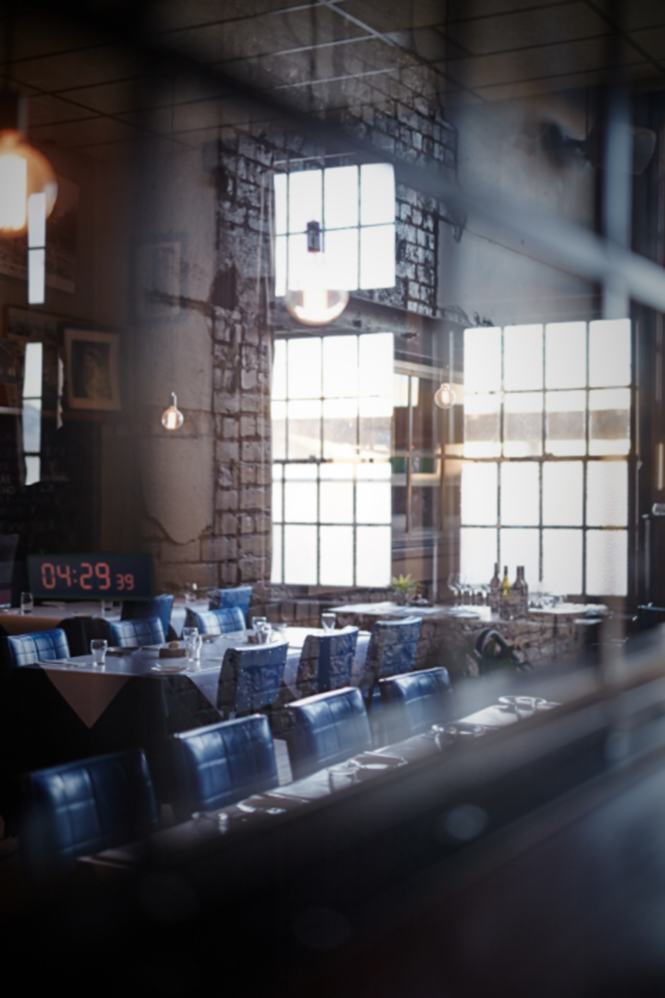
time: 4:29:39
